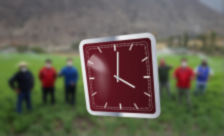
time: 4:01
